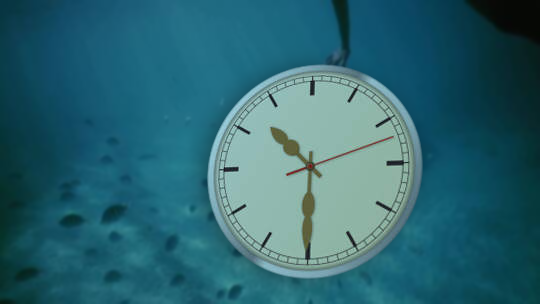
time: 10:30:12
